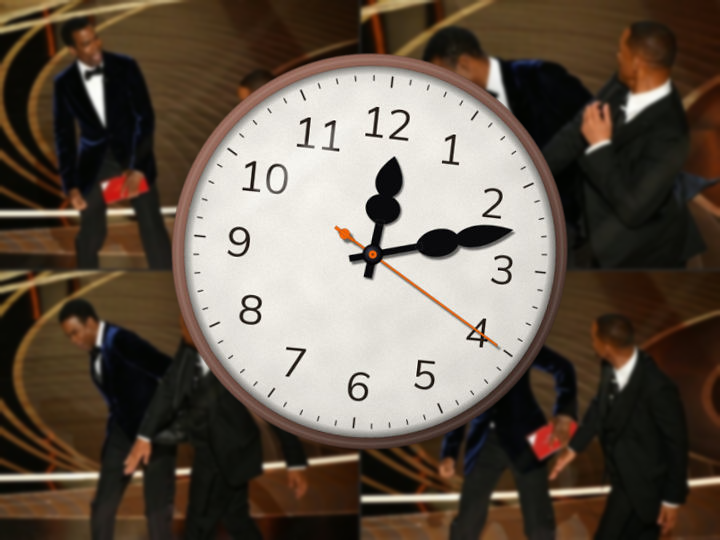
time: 12:12:20
